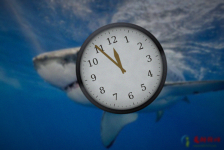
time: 11:55
